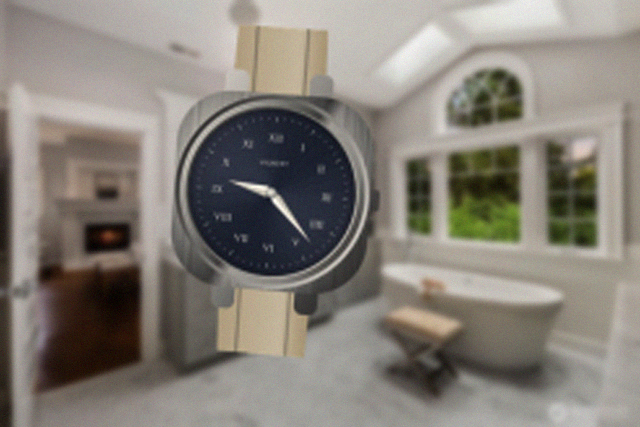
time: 9:23
